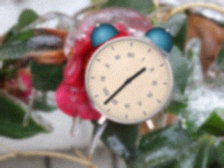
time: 1:37
